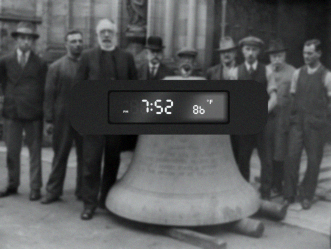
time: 7:52
